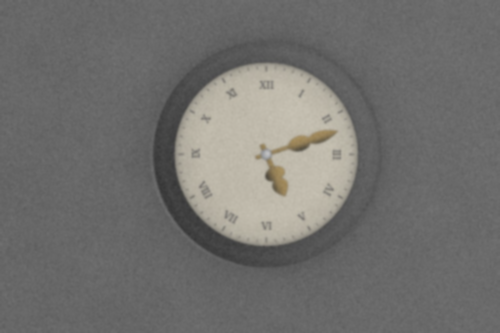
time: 5:12
